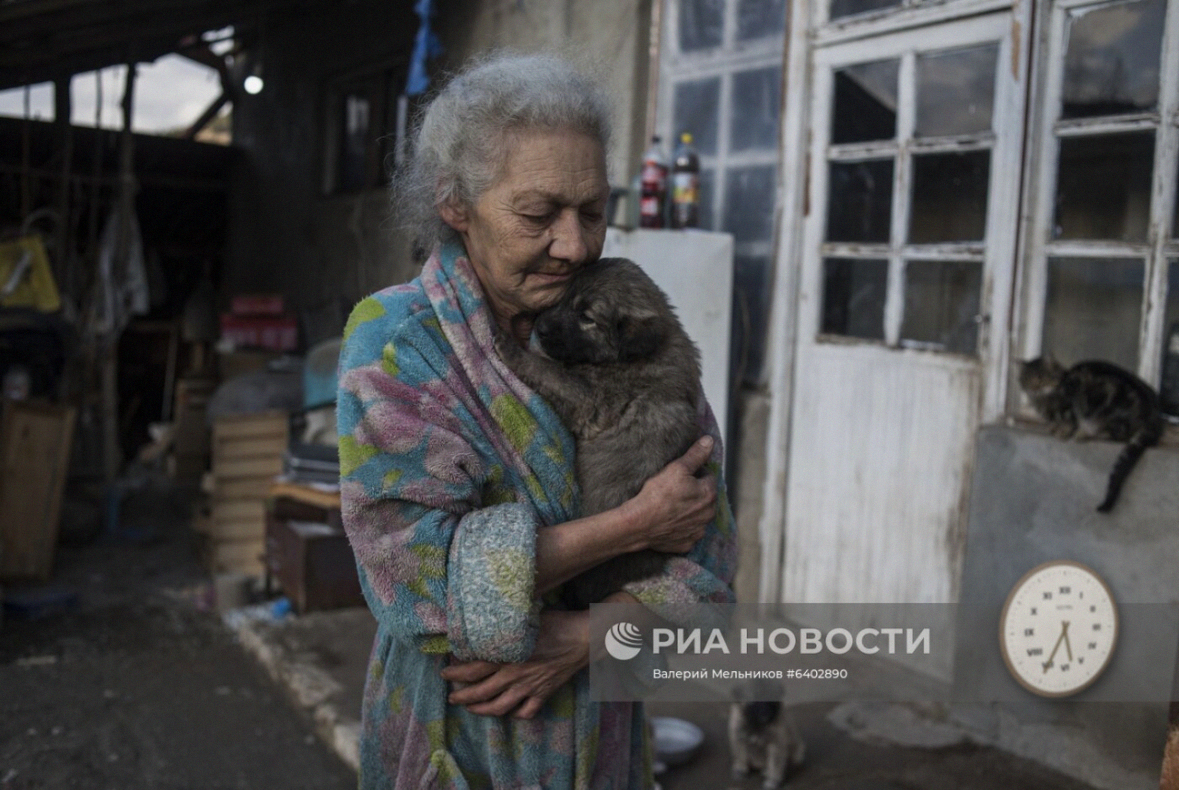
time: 5:35
